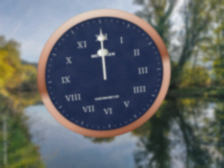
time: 12:00
